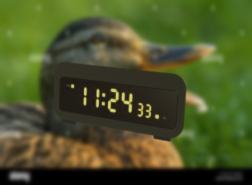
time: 11:24:33
